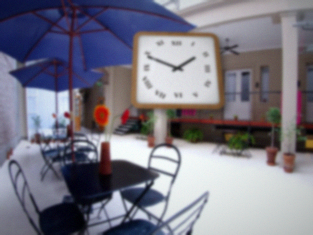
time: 1:49
